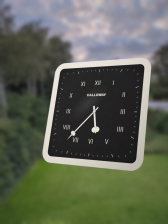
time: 5:37
